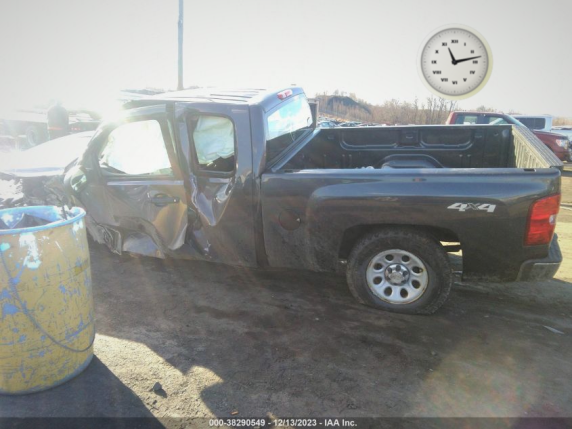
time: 11:13
